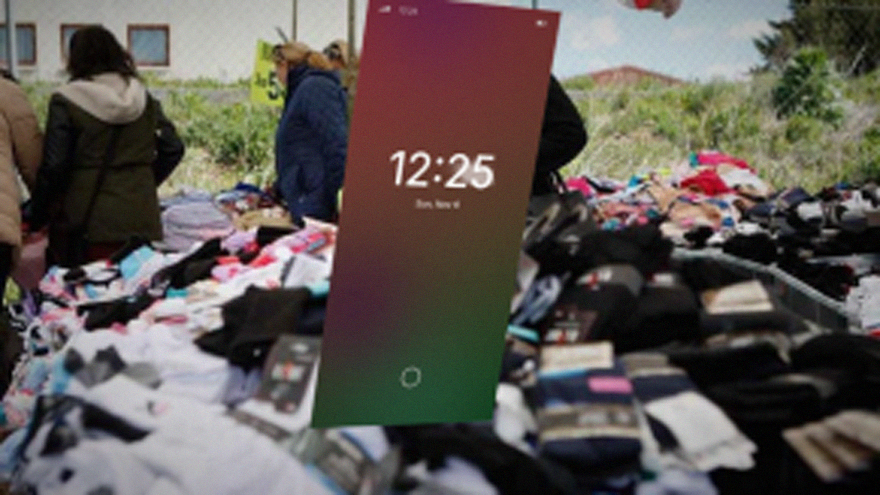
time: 12:25
